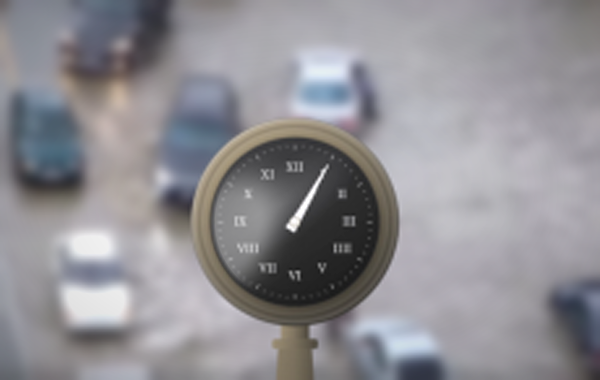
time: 1:05
